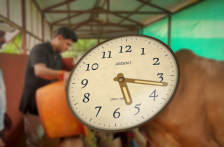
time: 5:17
